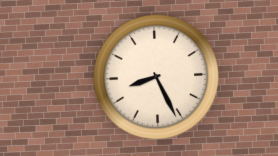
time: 8:26
